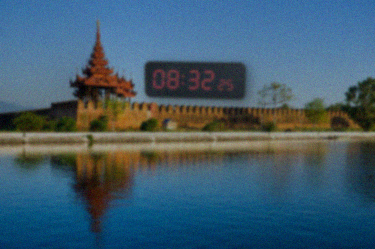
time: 8:32
